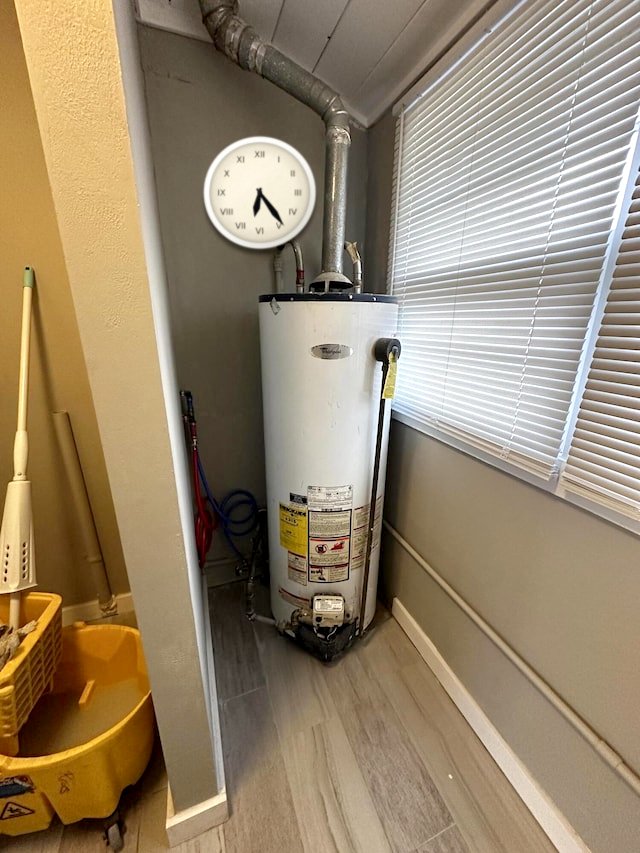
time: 6:24
